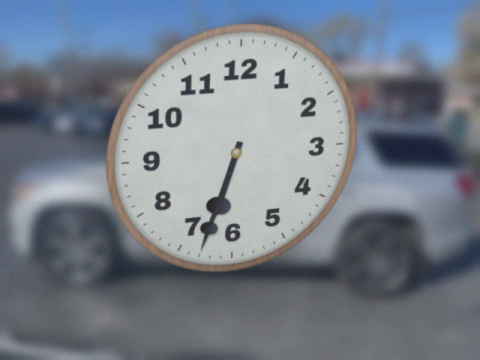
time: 6:33
